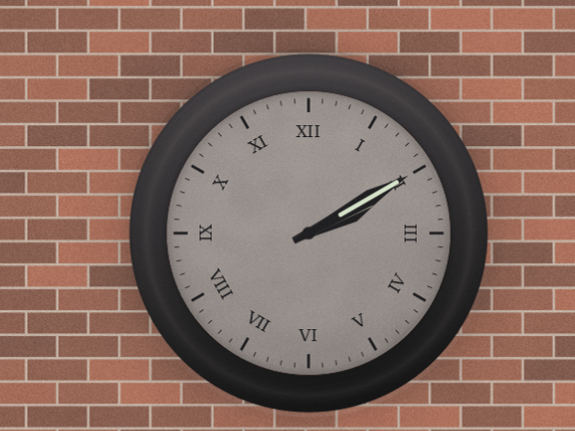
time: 2:10
